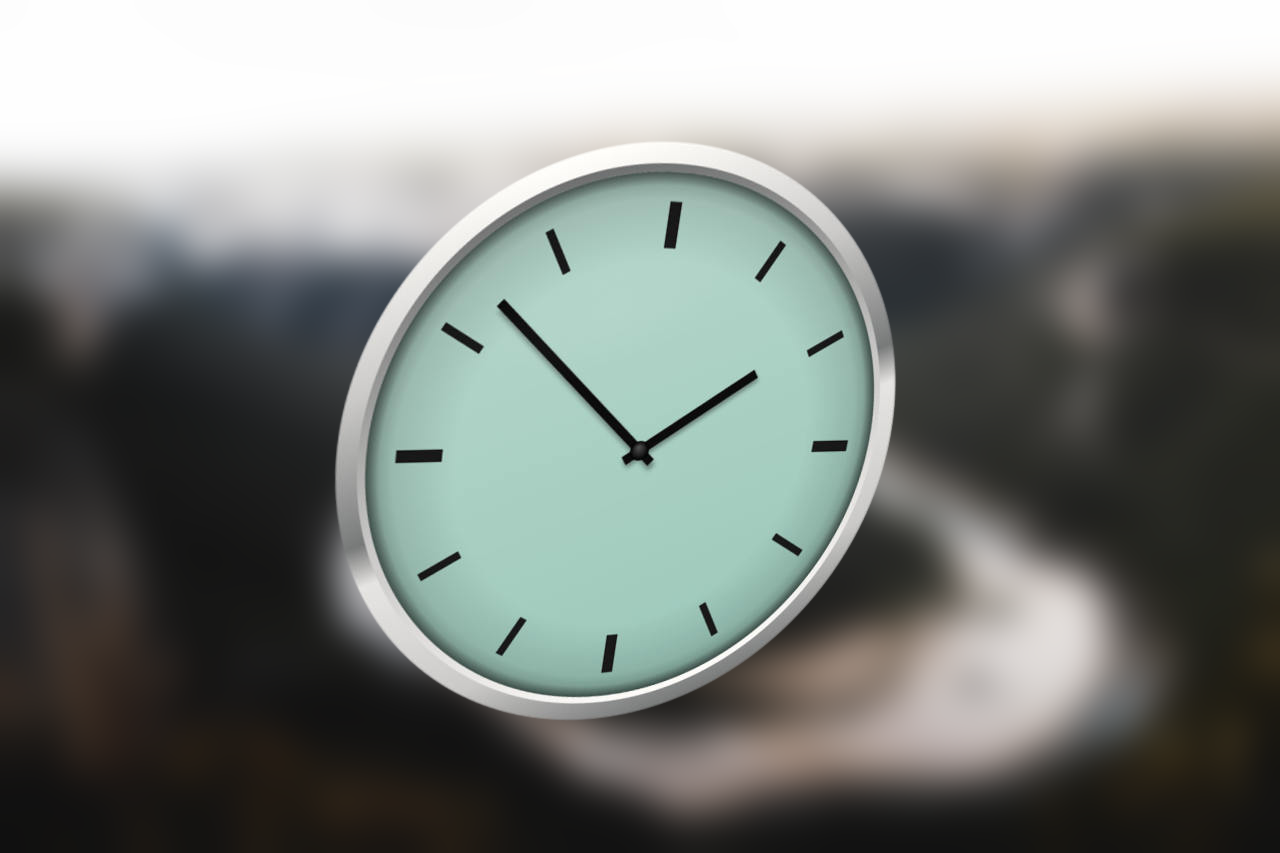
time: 1:52
